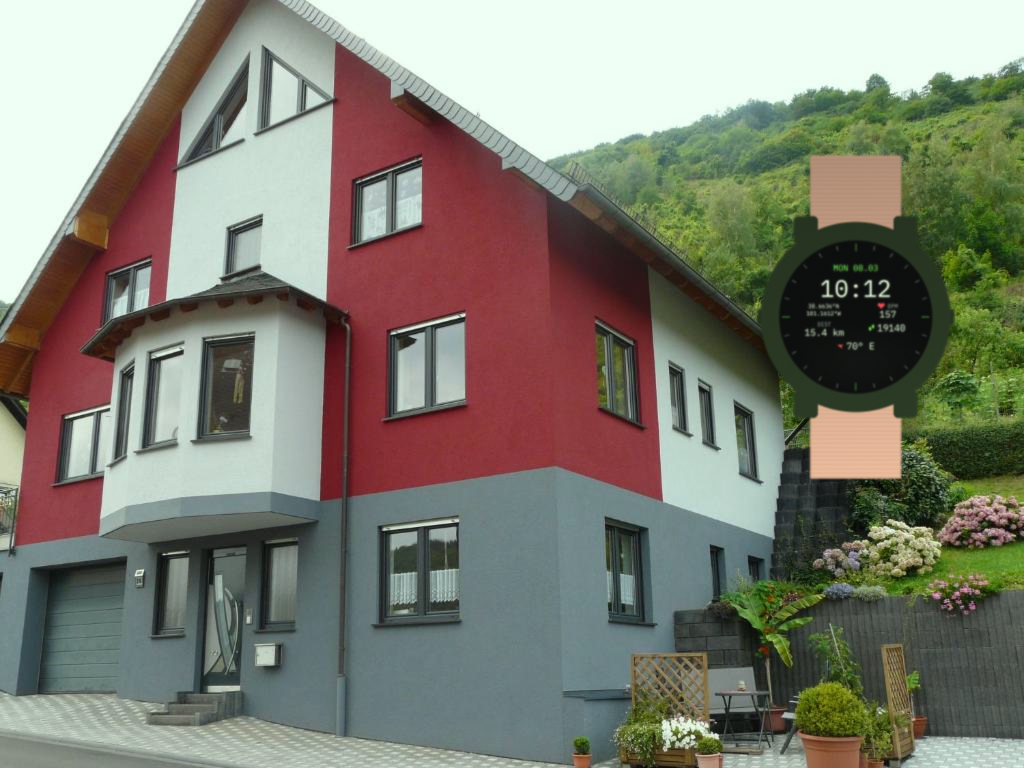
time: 10:12
